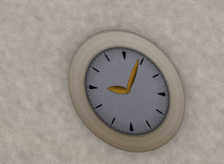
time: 9:04
